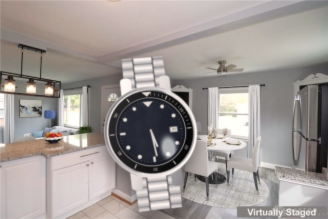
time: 5:29
